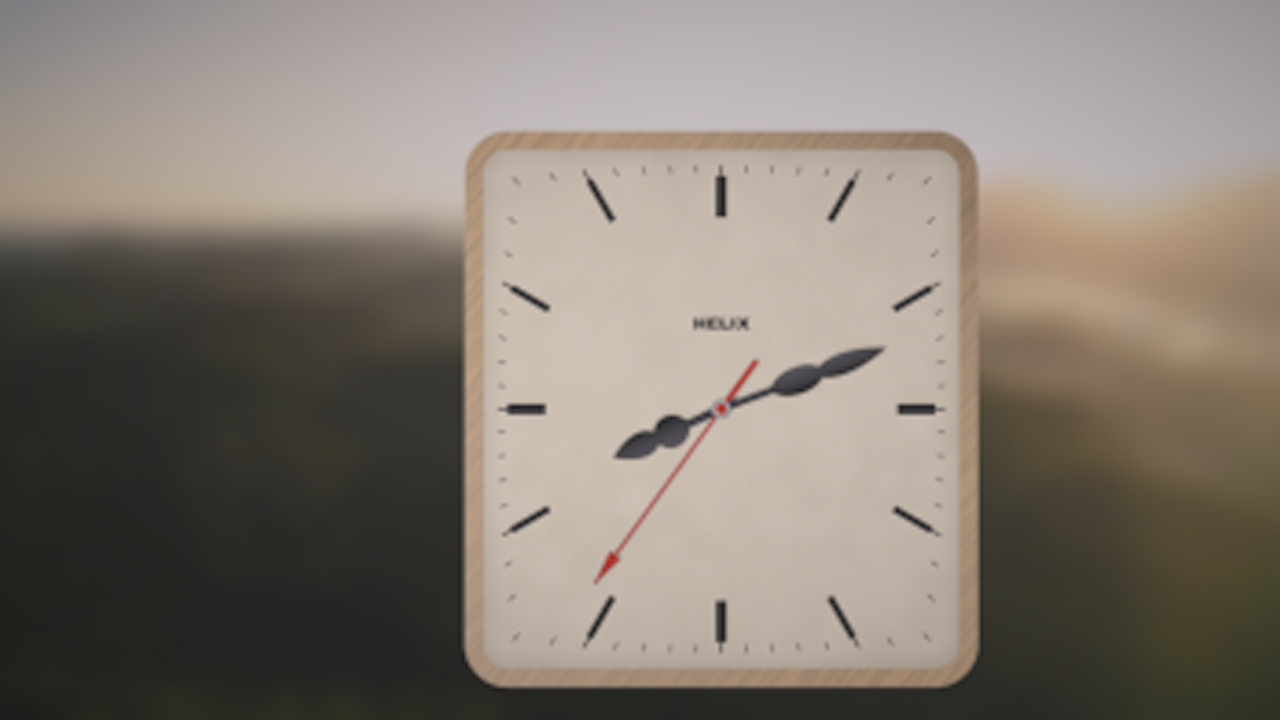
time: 8:11:36
